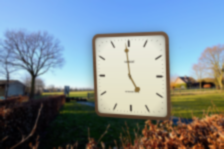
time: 4:59
